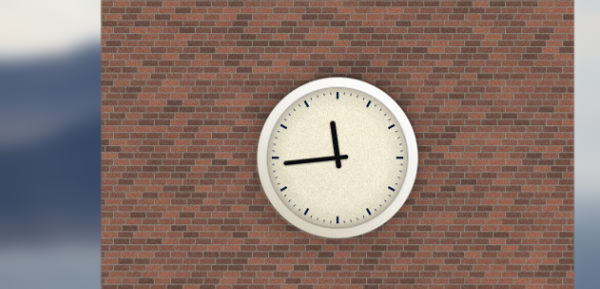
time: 11:44
